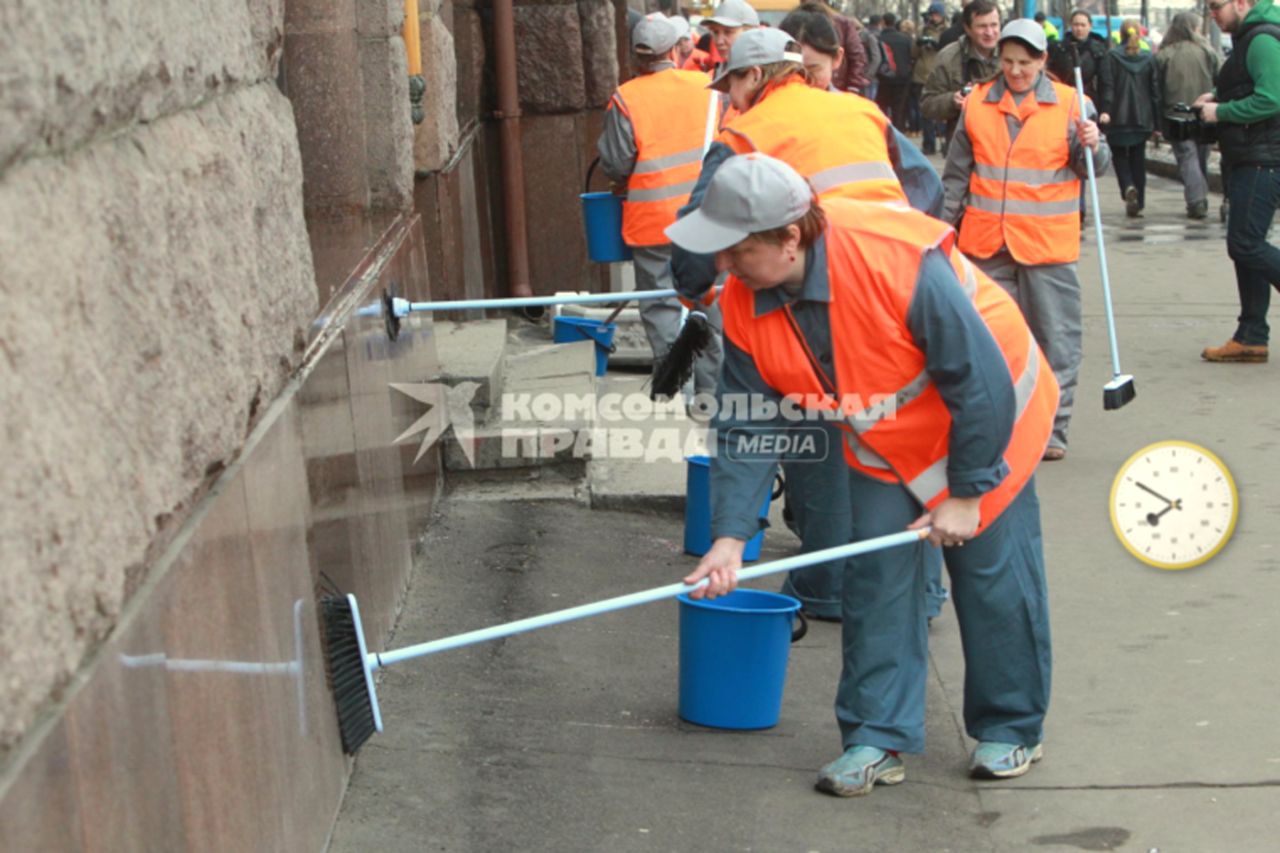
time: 7:50
